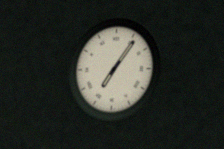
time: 7:06
